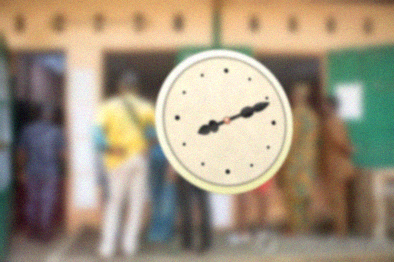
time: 8:11
